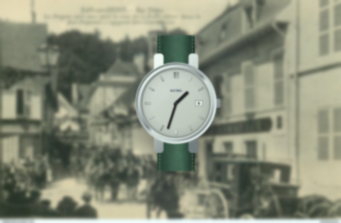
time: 1:33
